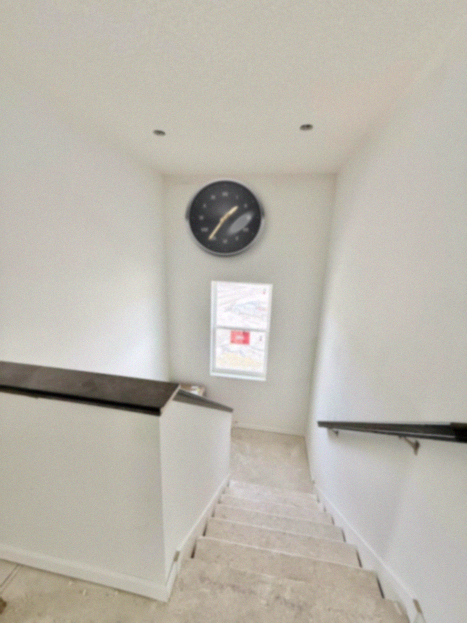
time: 1:36
